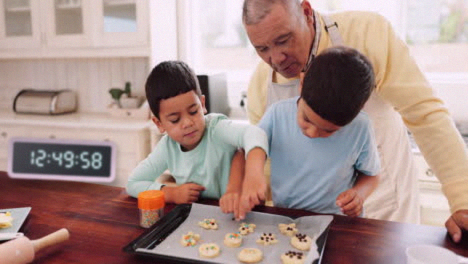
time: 12:49:58
